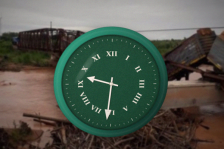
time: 9:31
